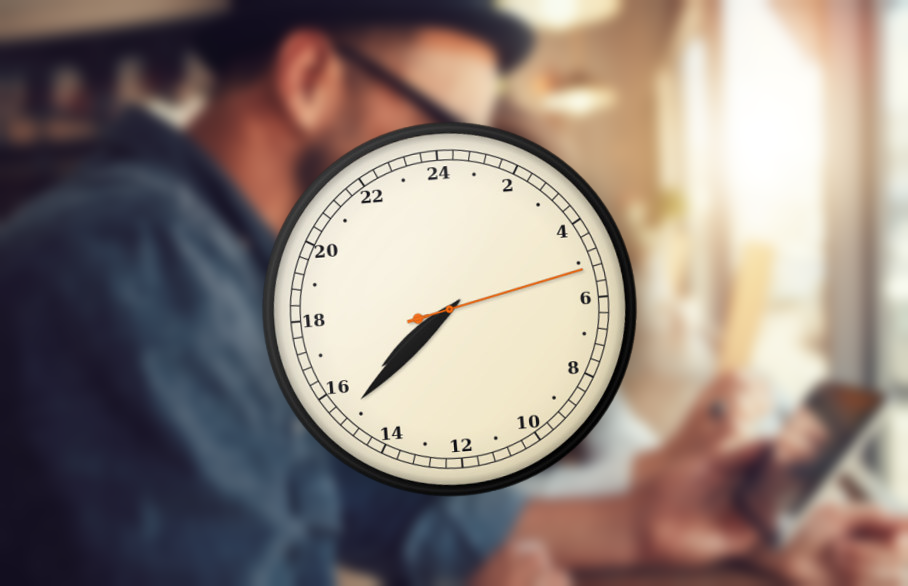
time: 15:38:13
